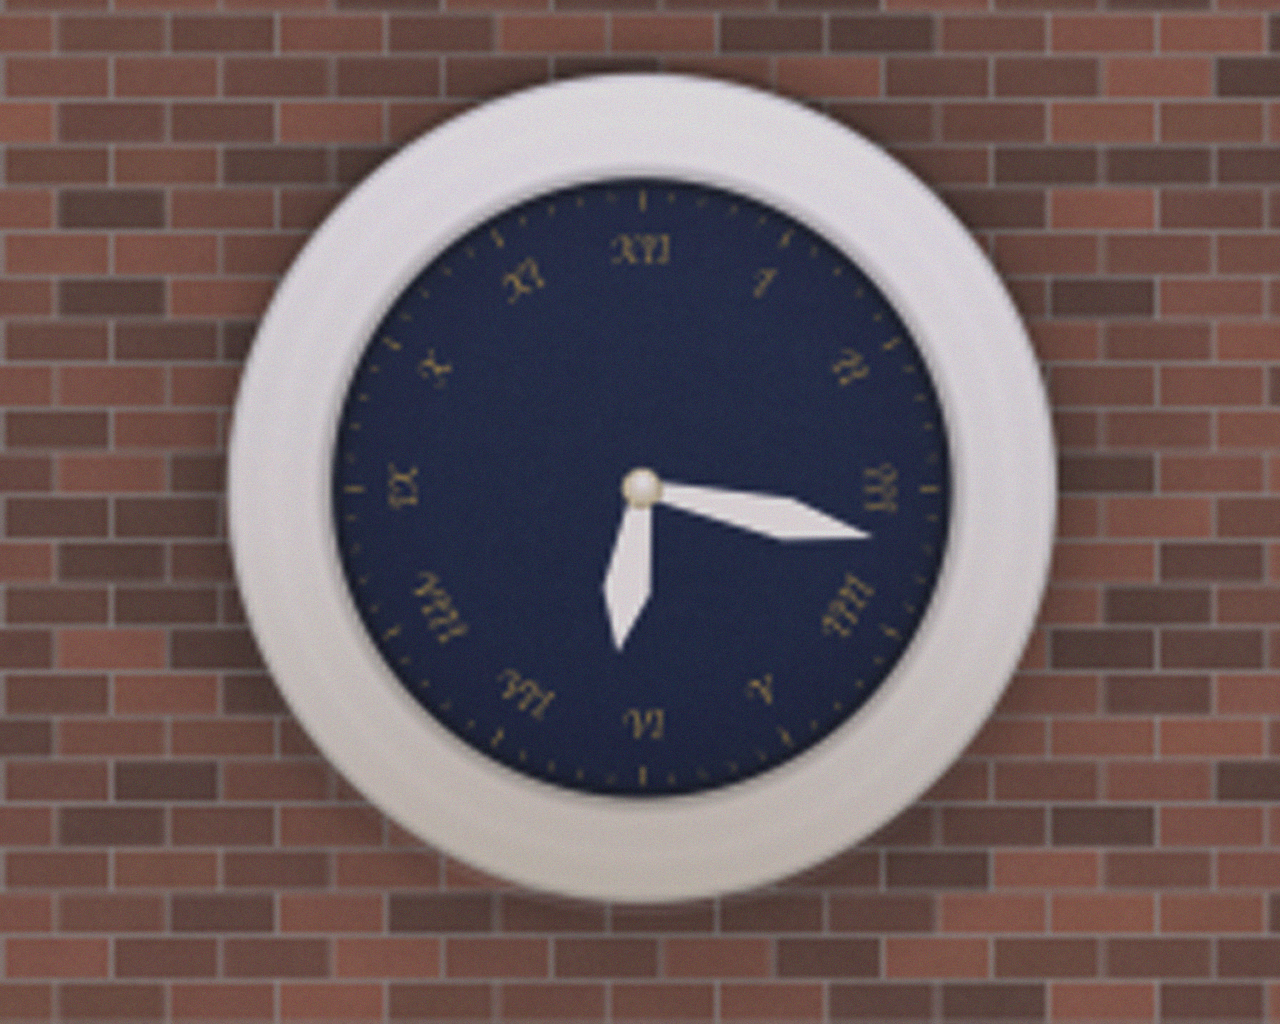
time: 6:17
